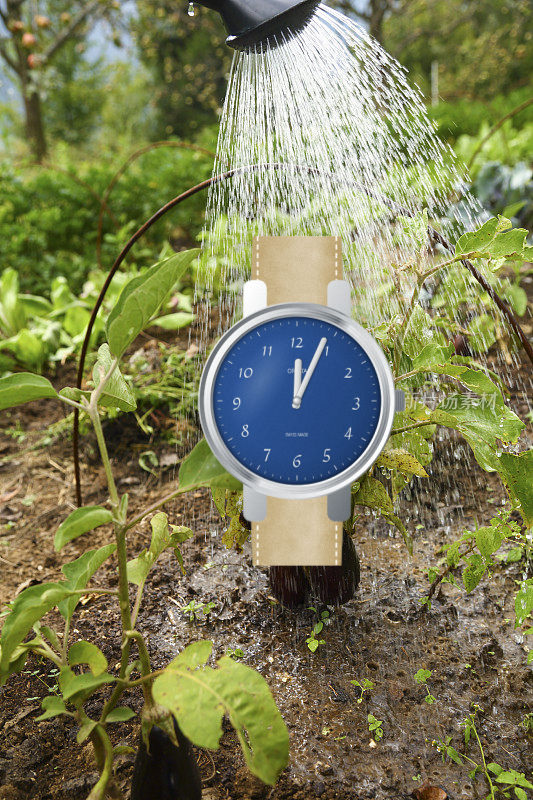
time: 12:04
